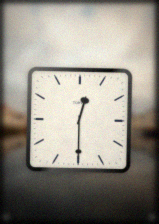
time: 12:30
